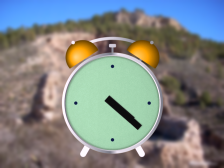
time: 4:22
